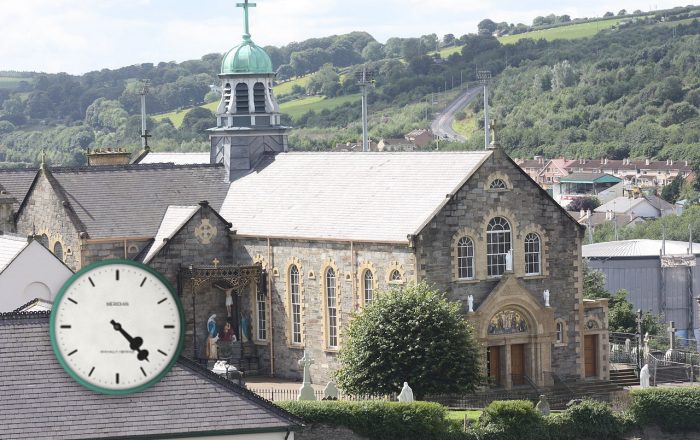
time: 4:23
